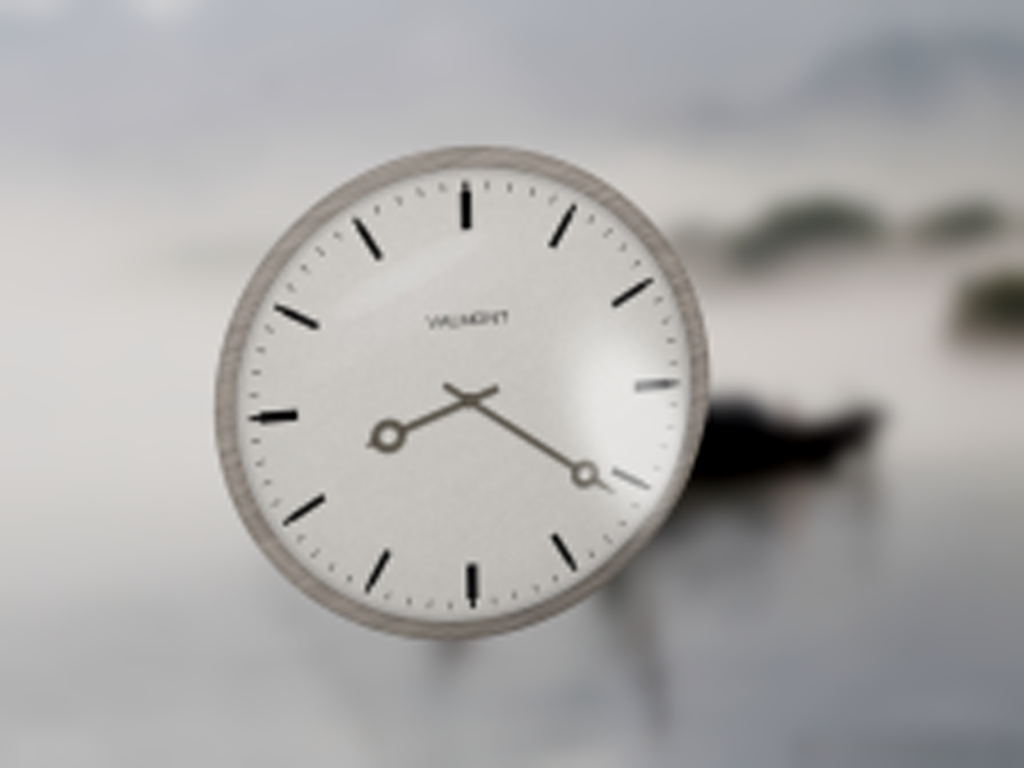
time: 8:21
